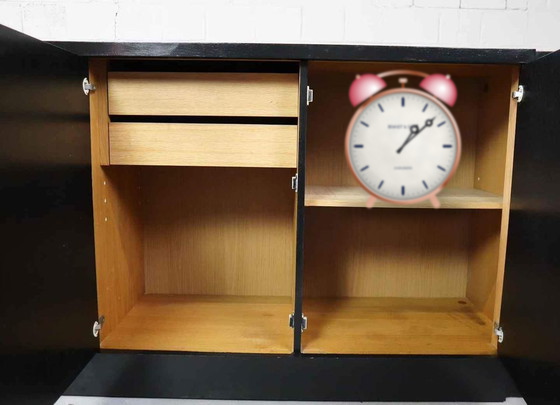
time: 1:08
